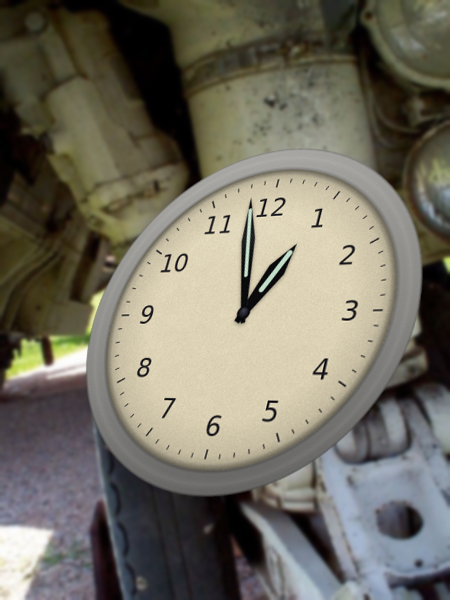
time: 12:58
